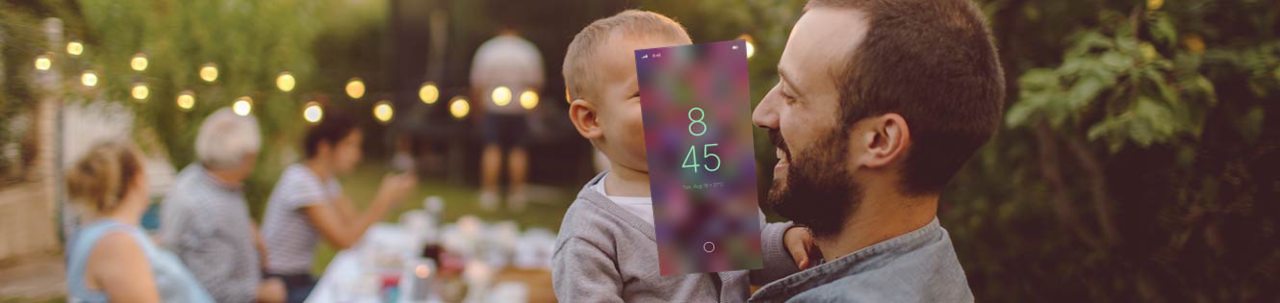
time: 8:45
